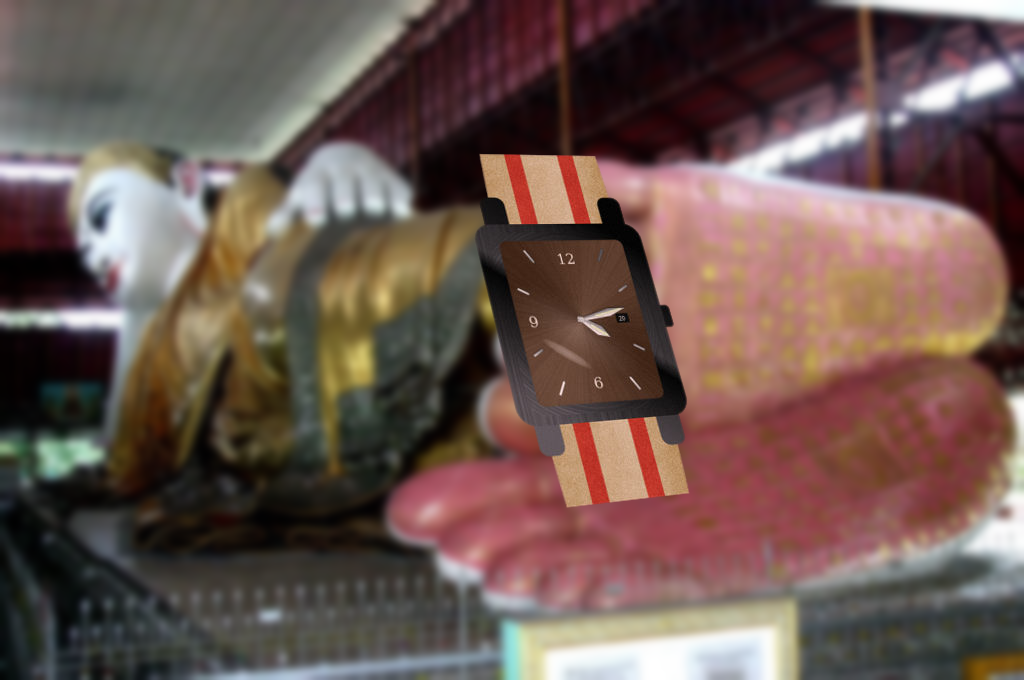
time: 4:13
